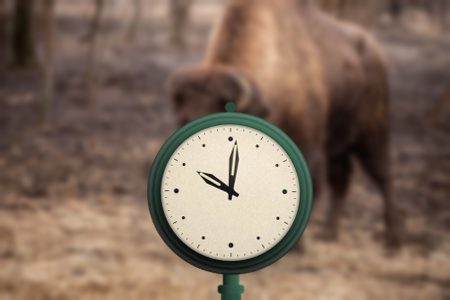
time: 10:01
